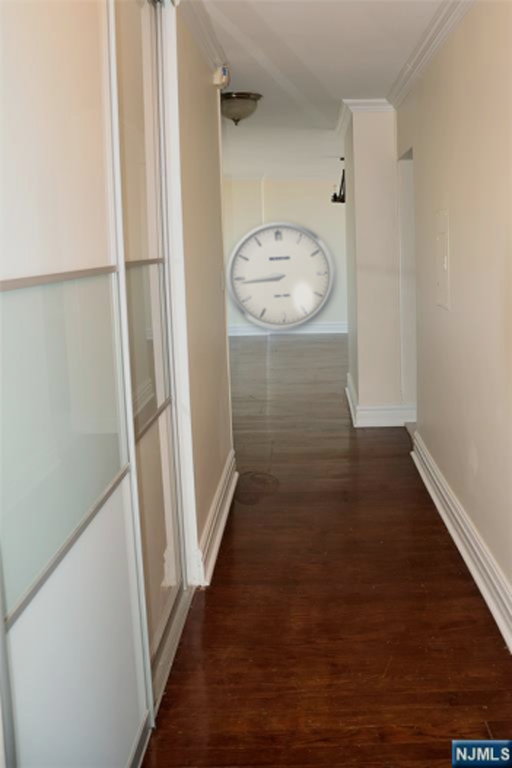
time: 8:44
